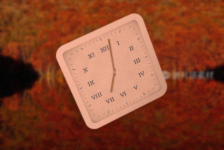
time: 7:02
